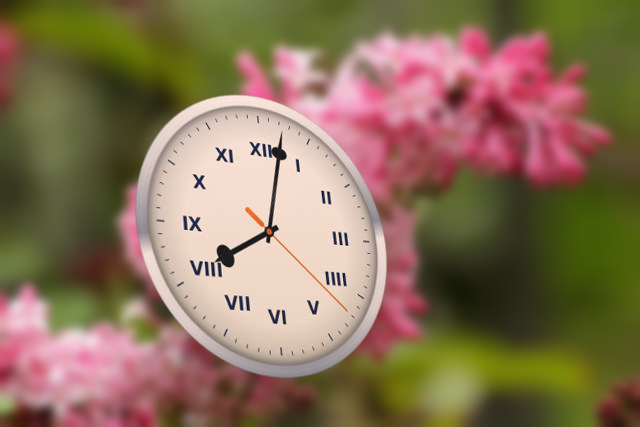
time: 8:02:22
